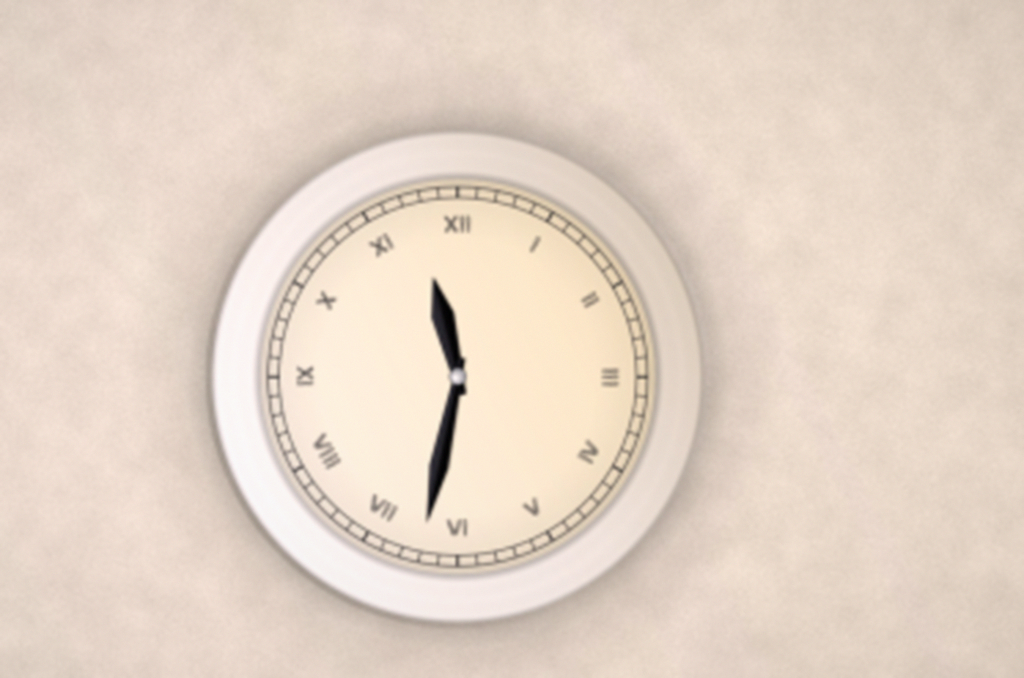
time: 11:32
